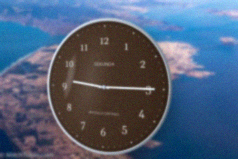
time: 9:15
